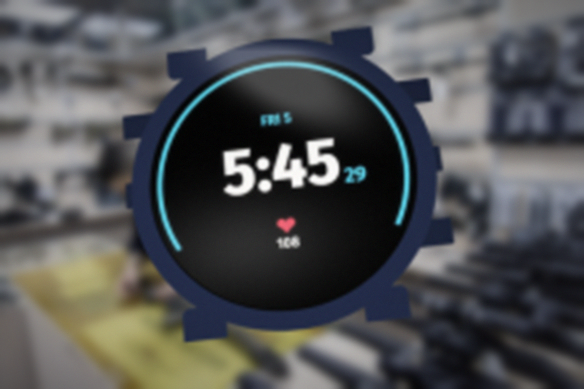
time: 5:45:29
